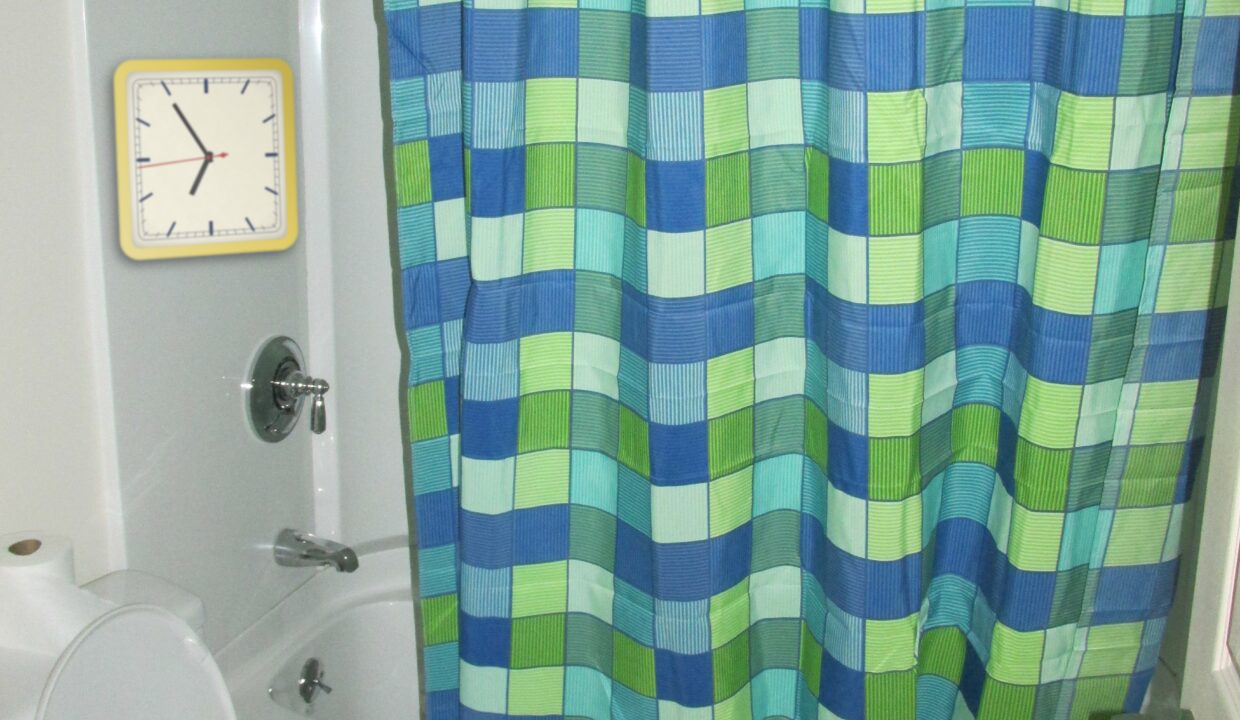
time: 6:54:44
